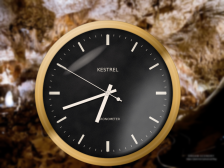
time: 6:41:50
